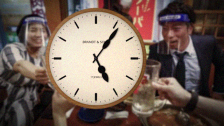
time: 5:06
